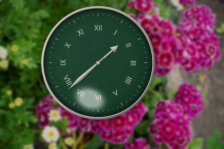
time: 1:38
